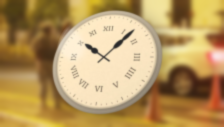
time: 10:07
